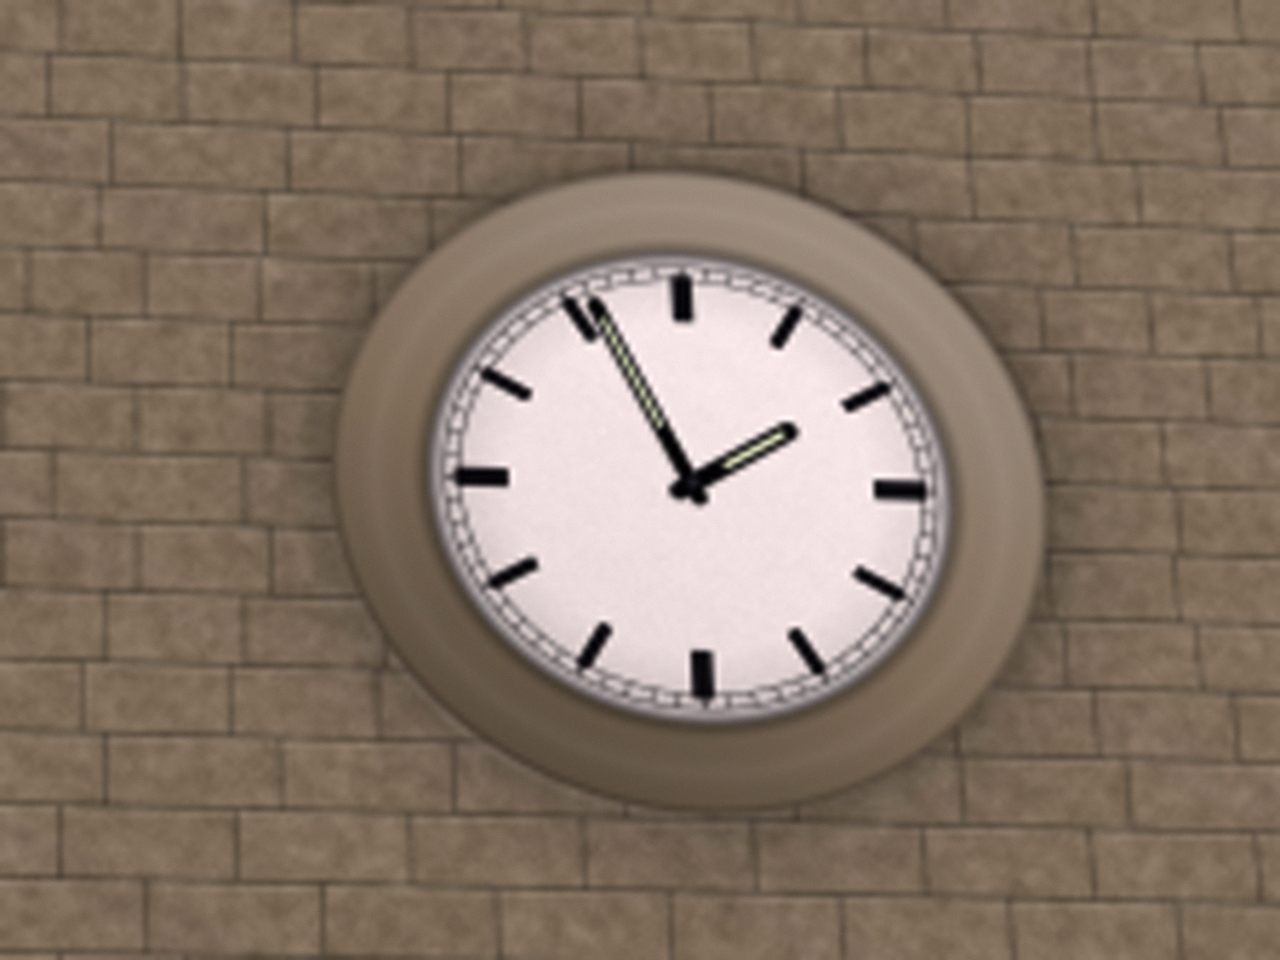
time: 1:56
